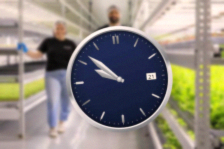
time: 9:52
